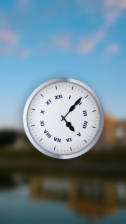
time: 5:09
